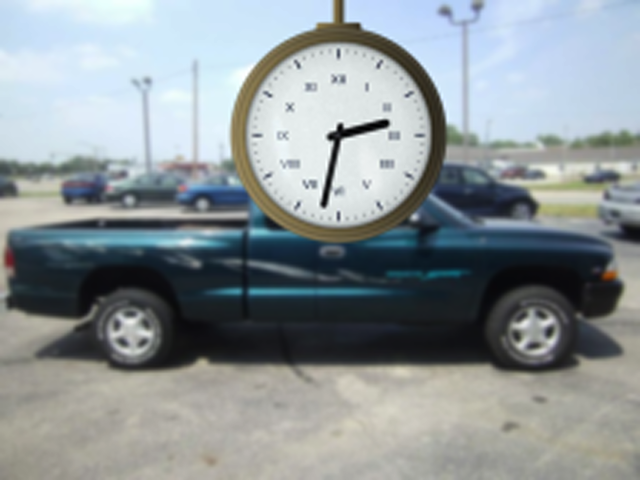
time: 2:32
